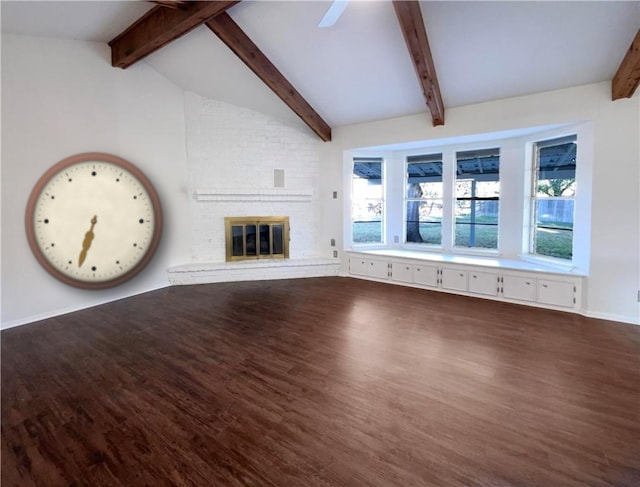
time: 6:33
